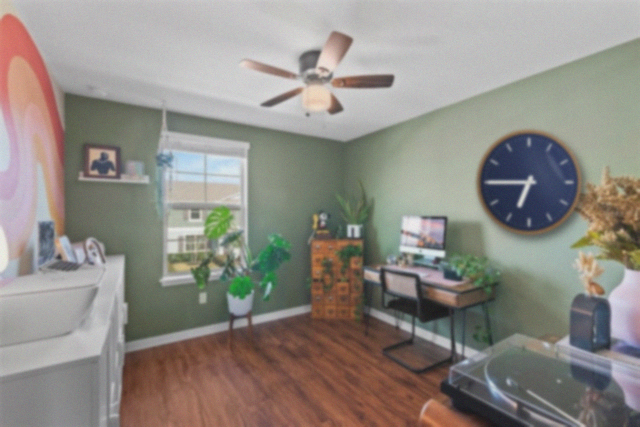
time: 6:45
